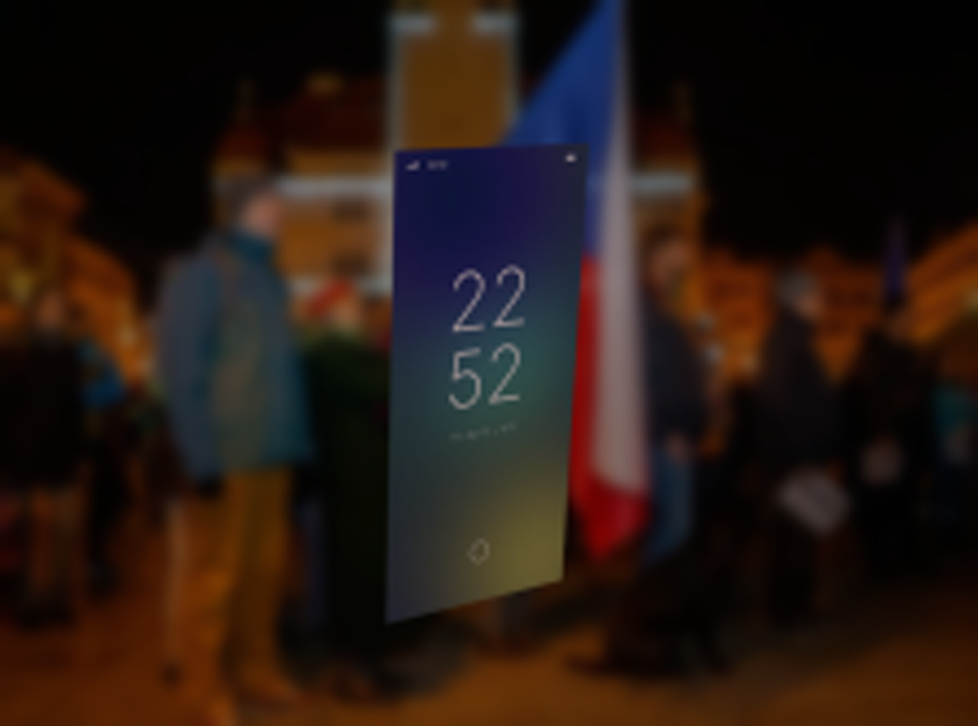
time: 22:52
